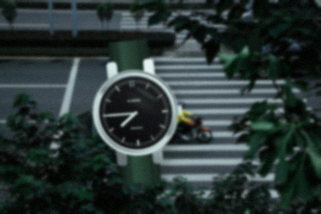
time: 7:45
